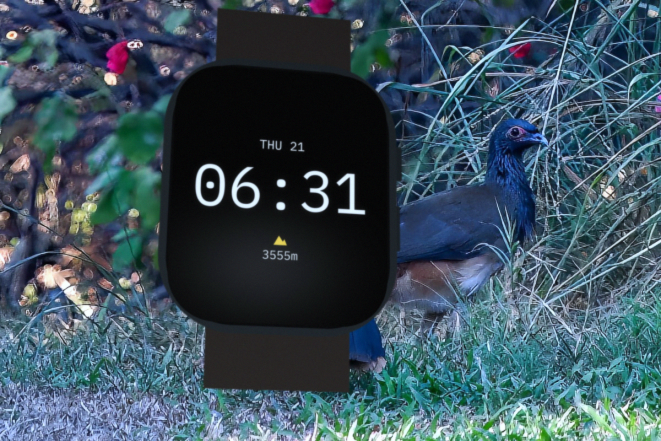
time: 6:31
